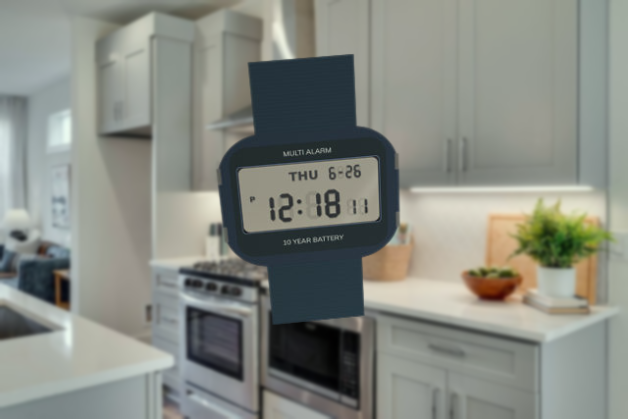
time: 12:18:11
